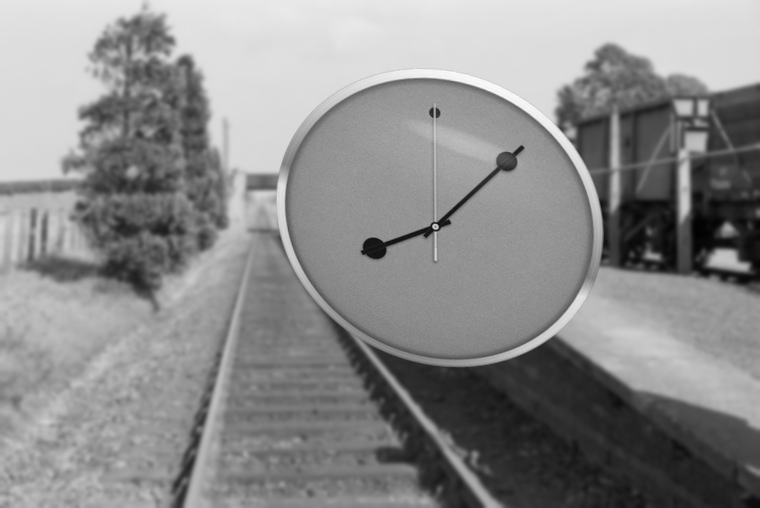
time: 8:07:00
